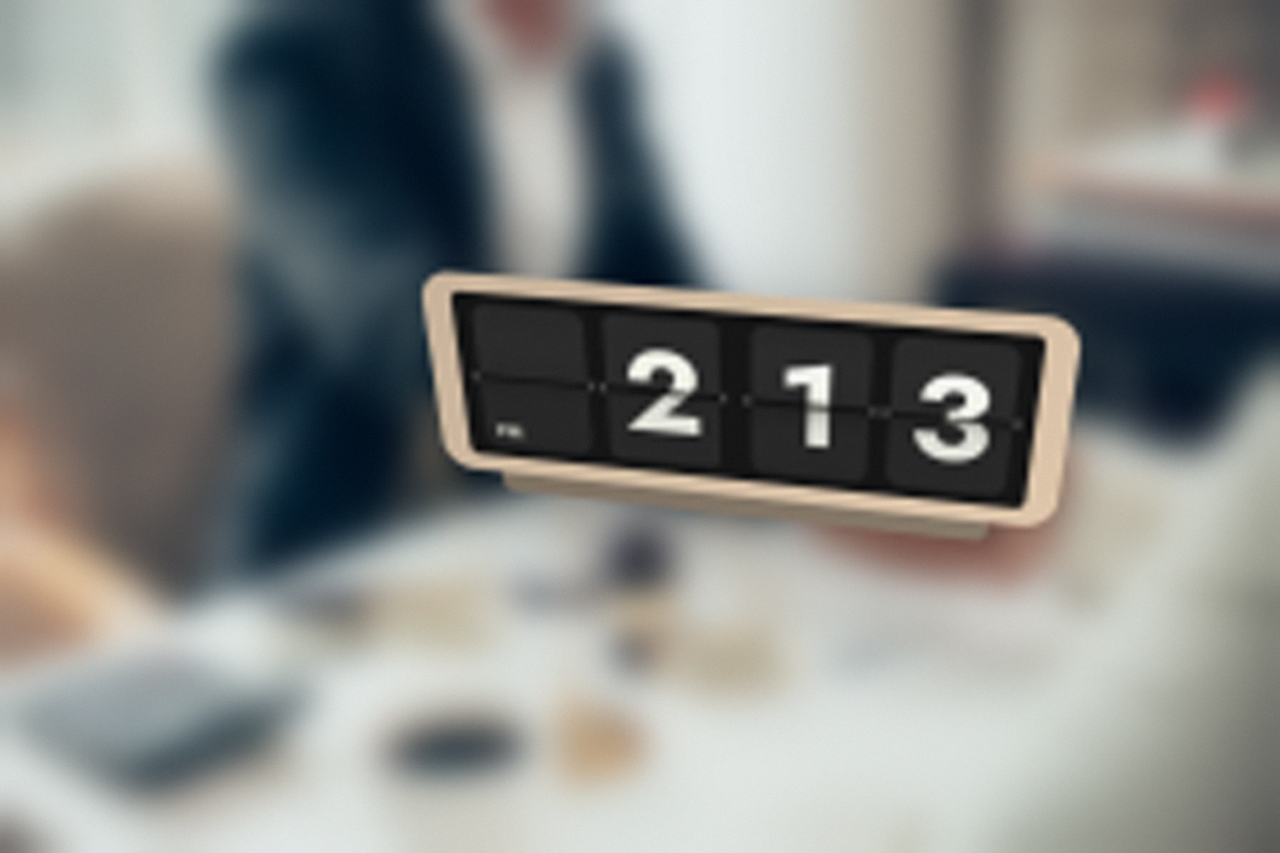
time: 2:13
